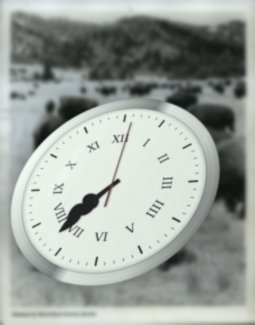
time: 7:37:01
